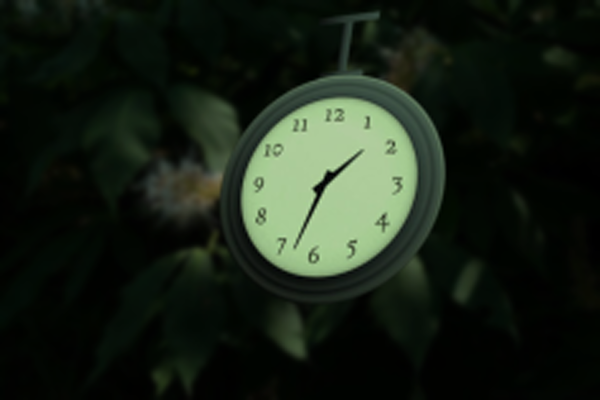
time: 1:33
